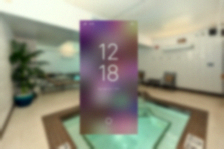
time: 12:18
